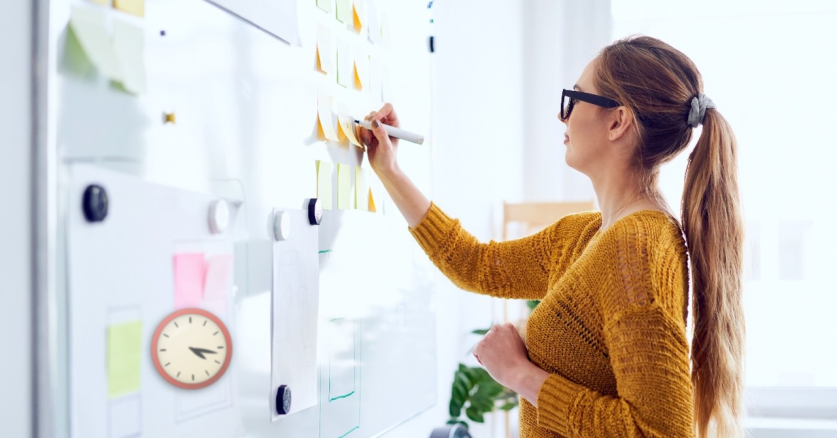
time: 4:17
